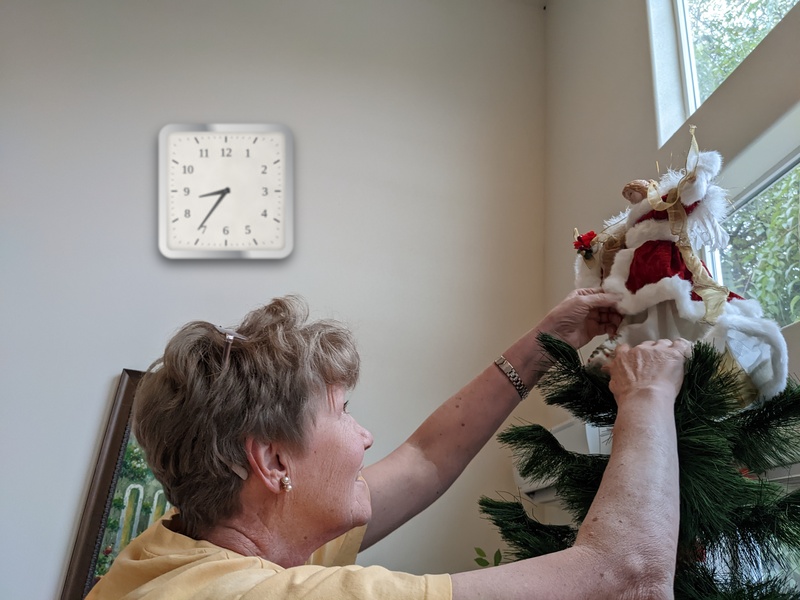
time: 8:36
